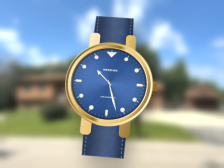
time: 10:27
